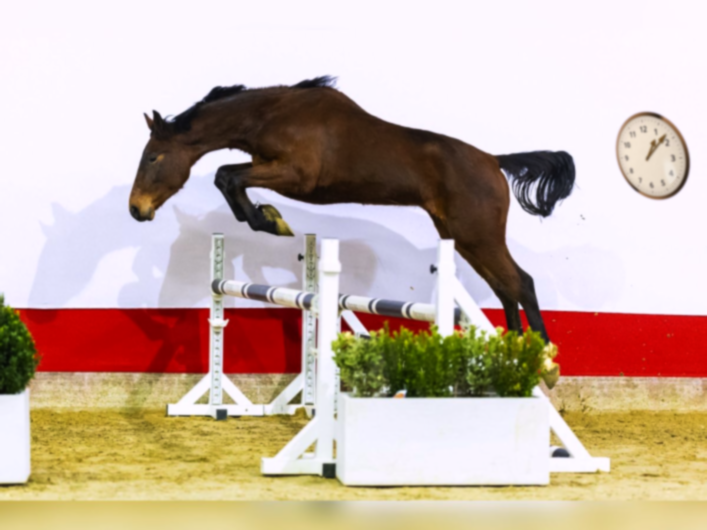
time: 1:08
